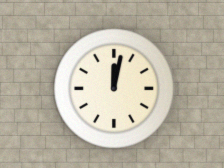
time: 12:02
